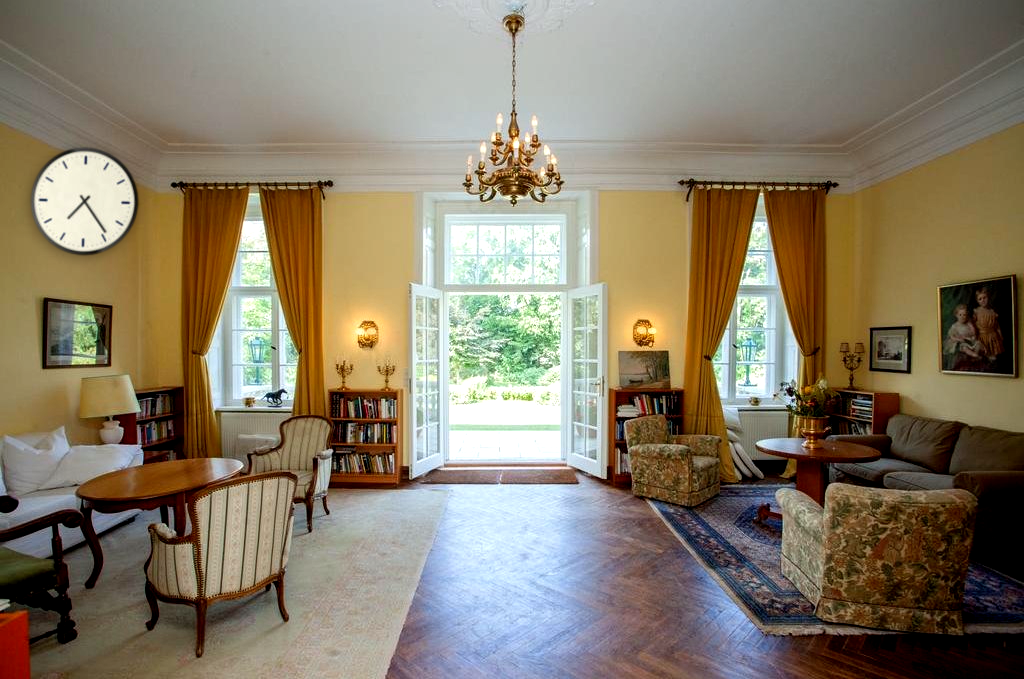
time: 7:24
